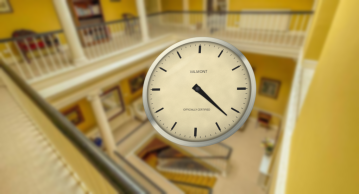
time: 4:22
